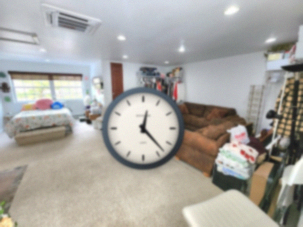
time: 12:23
